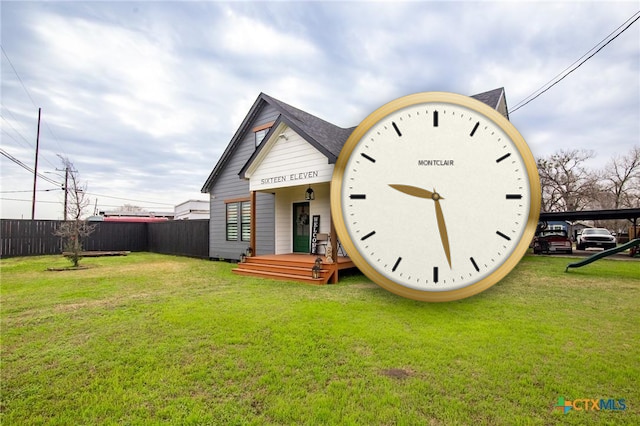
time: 9:28
